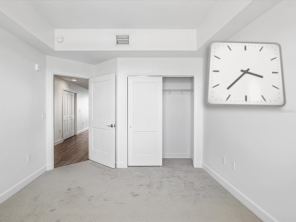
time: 3:37
